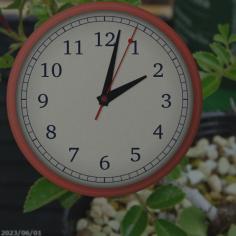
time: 2:02:04
